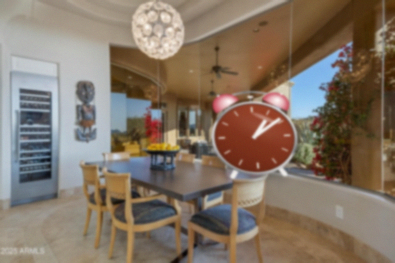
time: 1:09
